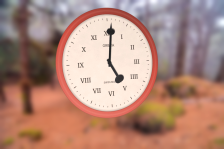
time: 5:01
